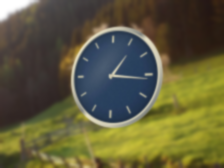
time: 1:16
